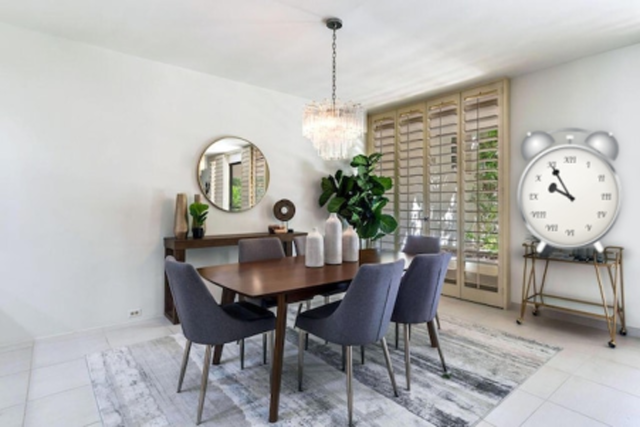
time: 9:55
